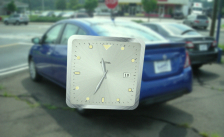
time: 11:34
